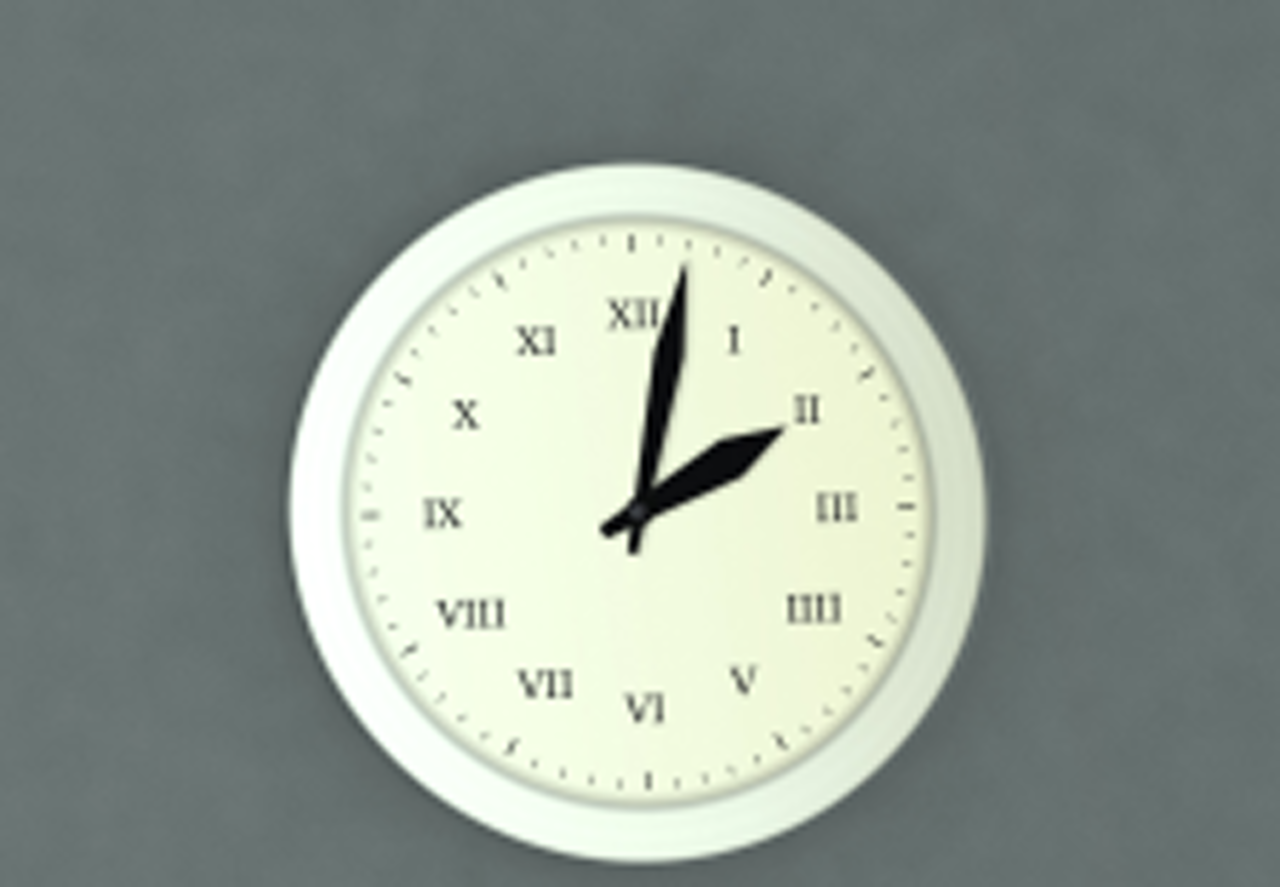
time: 2:02
